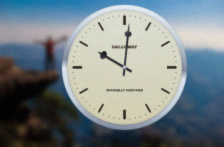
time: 10:01
